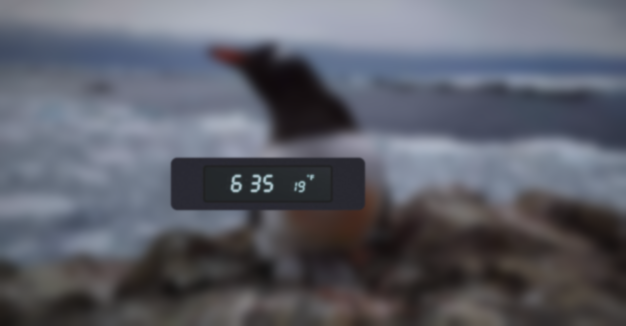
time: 6:35
